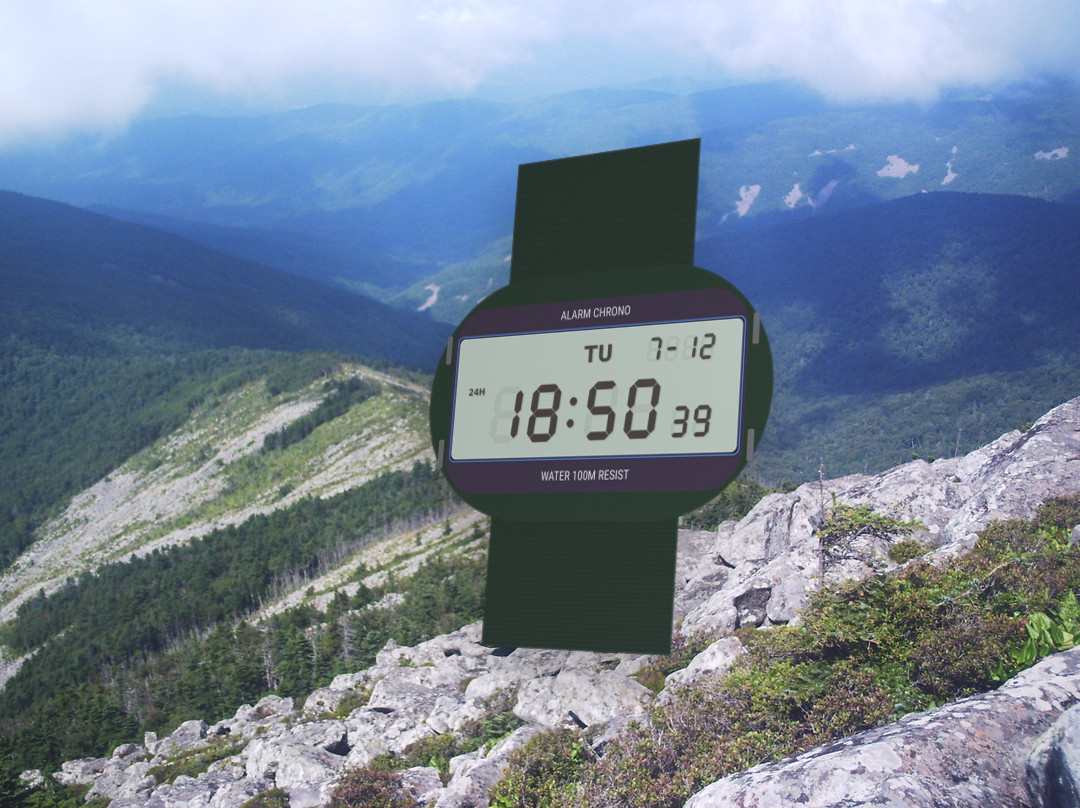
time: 18:50:39
